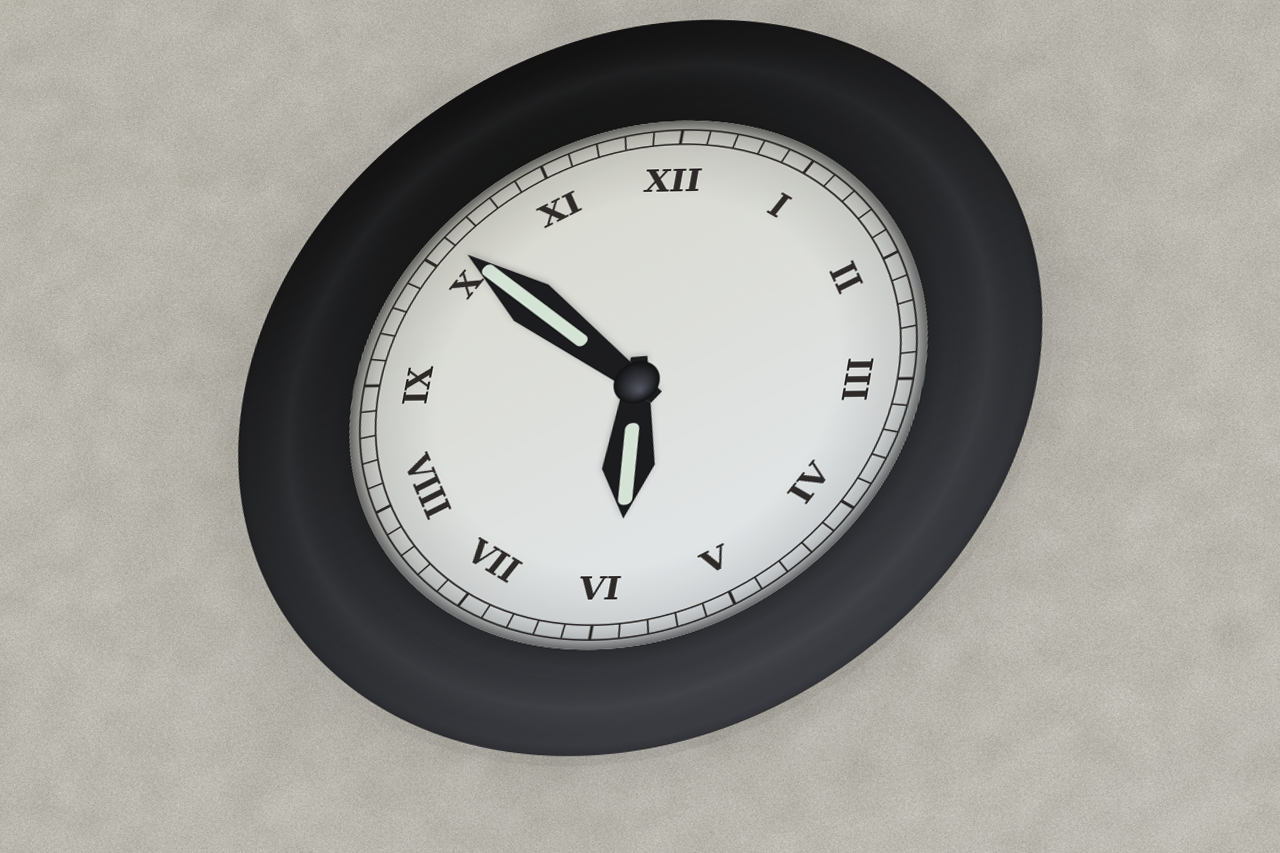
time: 5:51
